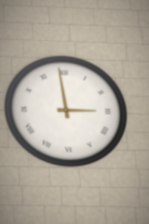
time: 2:59
